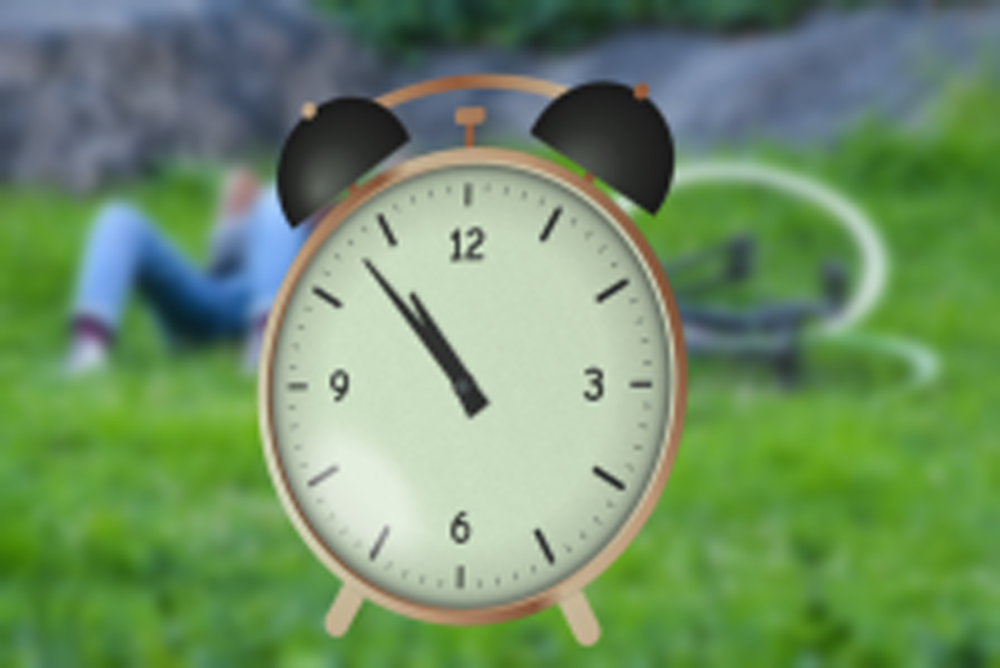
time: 10:53
